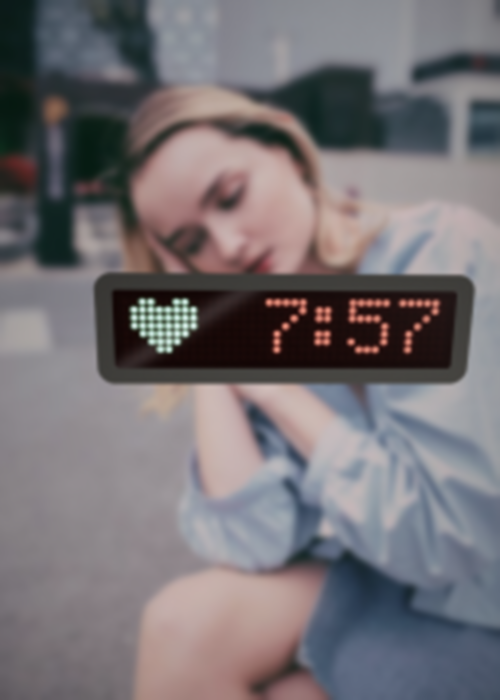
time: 7:57
